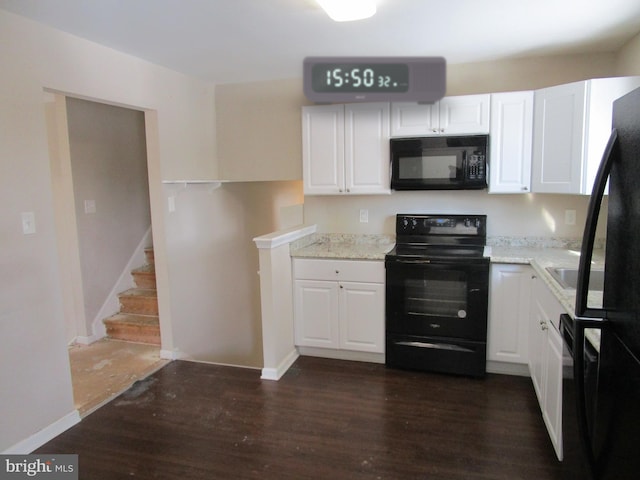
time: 15:50
